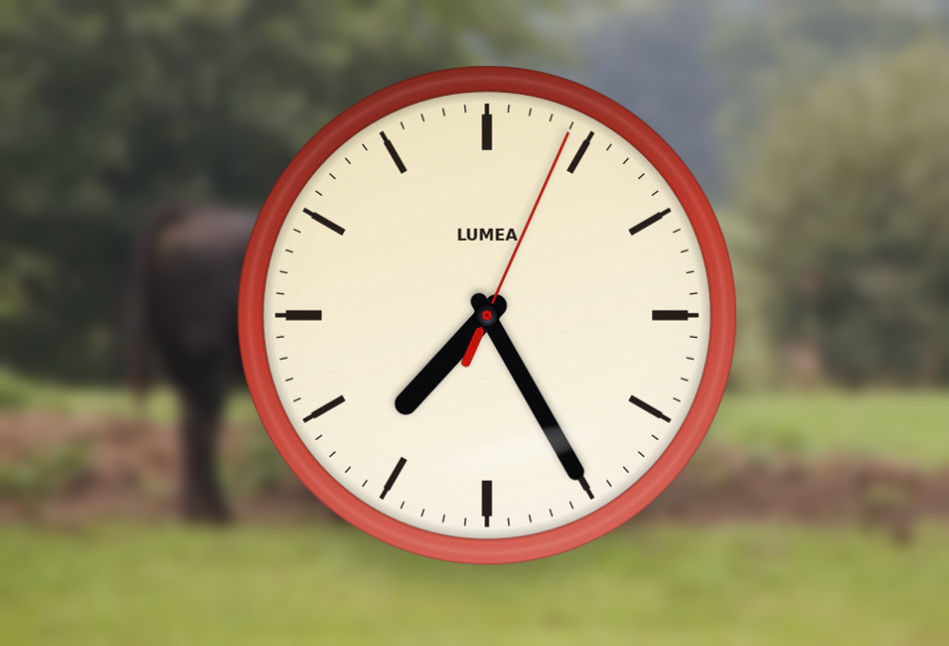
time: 7:25:04
